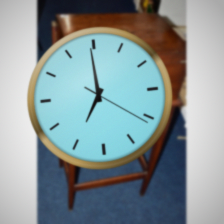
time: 6:59:21
